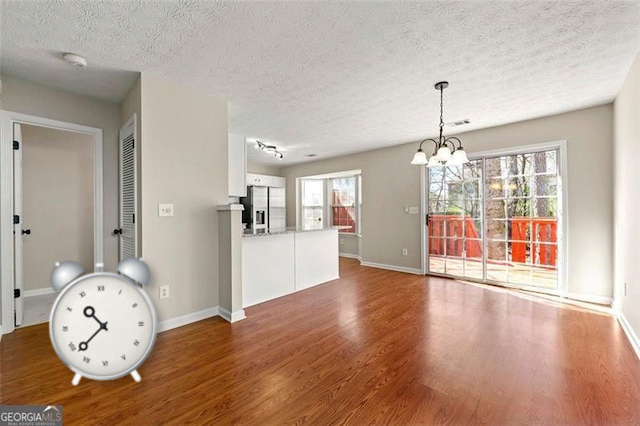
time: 10:38
